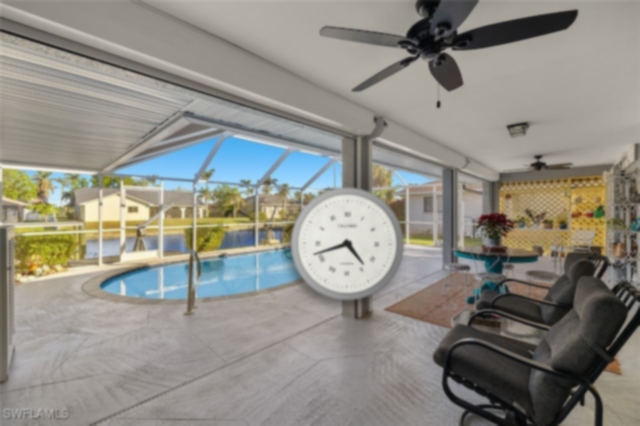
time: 4:42
